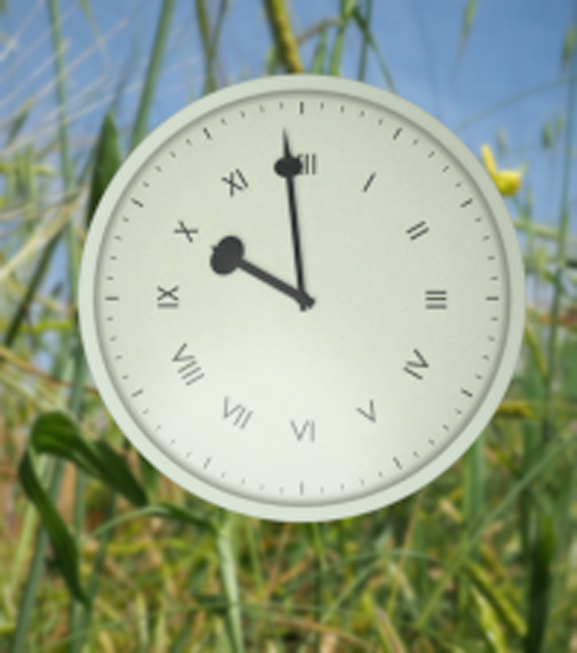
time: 9:59
